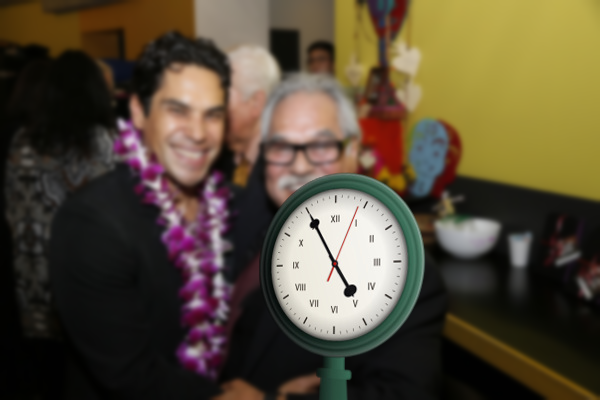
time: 4:55:04
